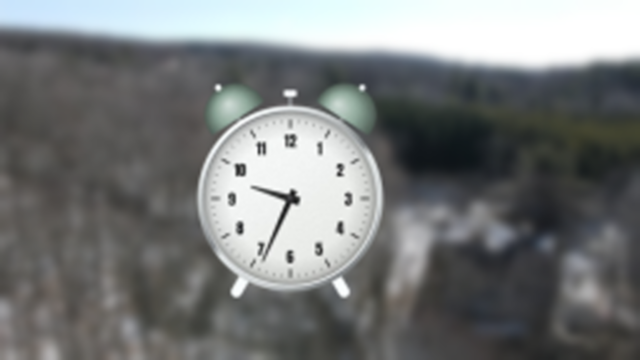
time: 9:34
